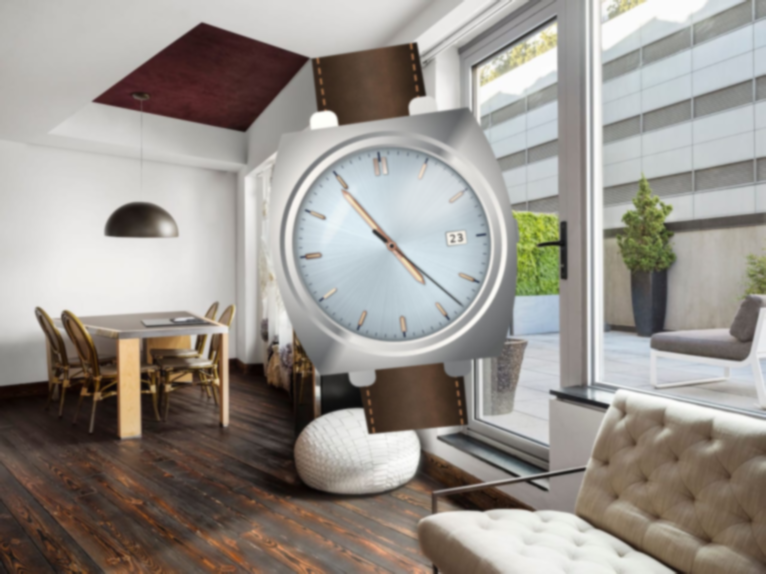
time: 4:54:23
